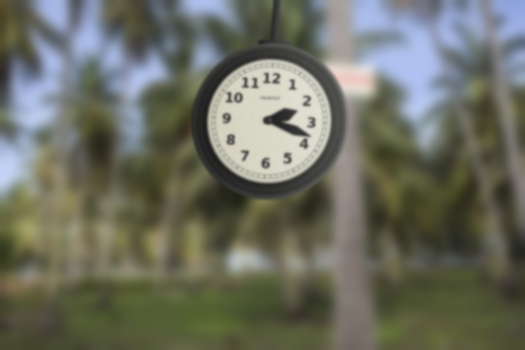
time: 2:18
